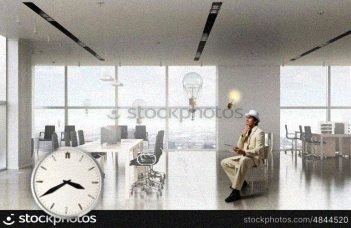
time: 3:40
